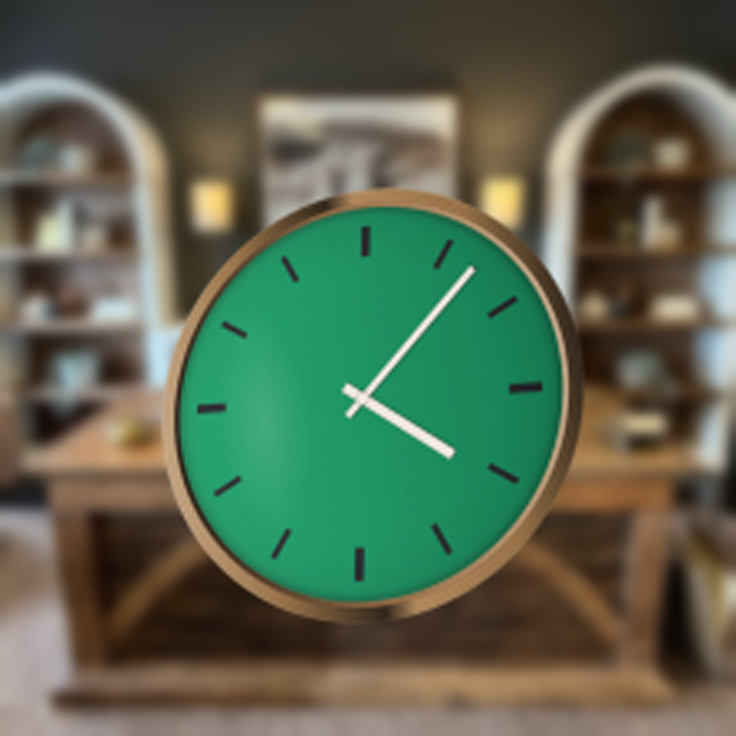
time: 4:07
